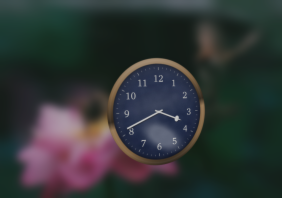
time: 3:41
